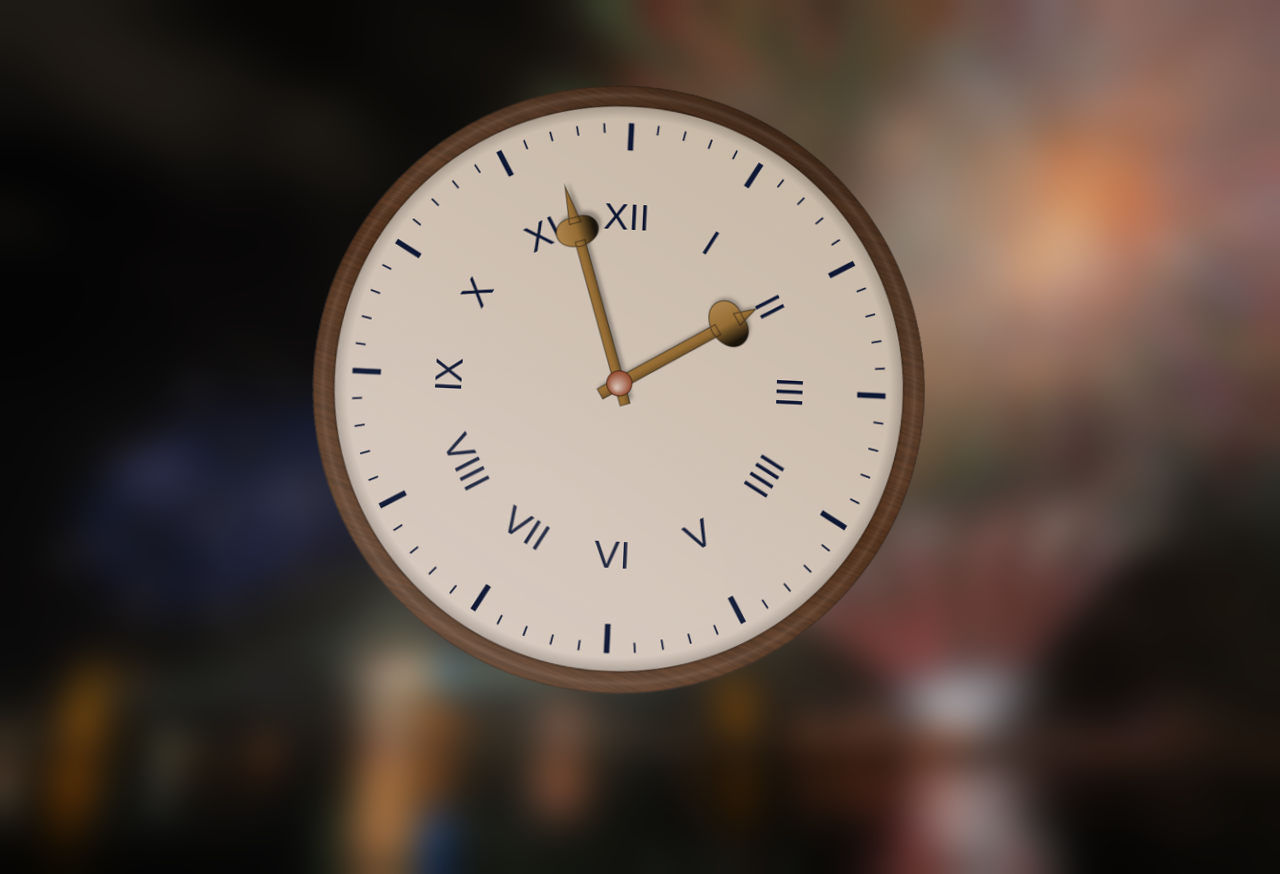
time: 1:57
